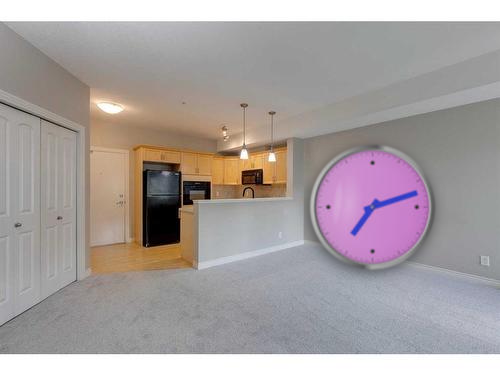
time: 7:12
